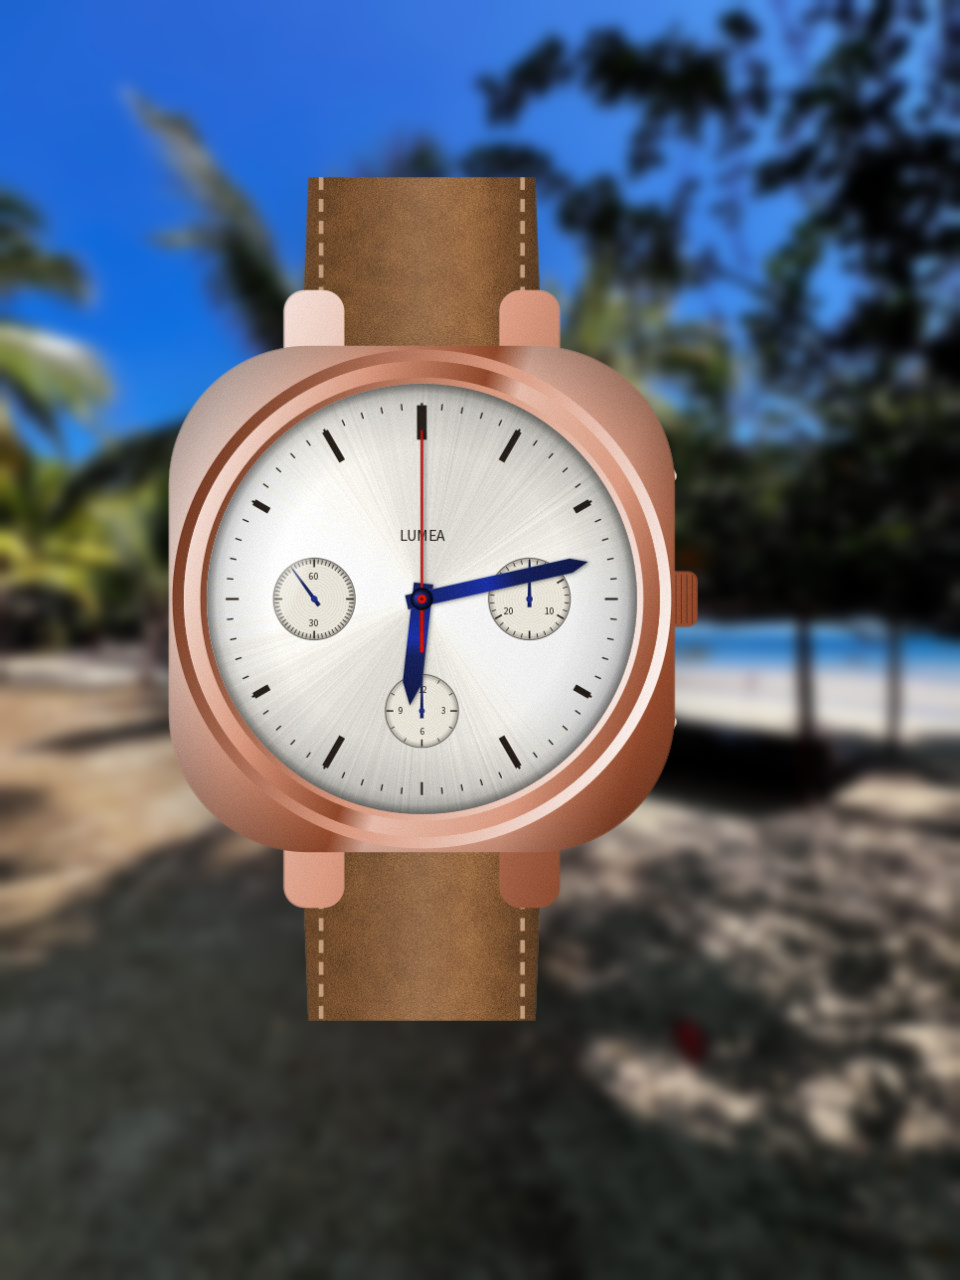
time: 6:12:54
